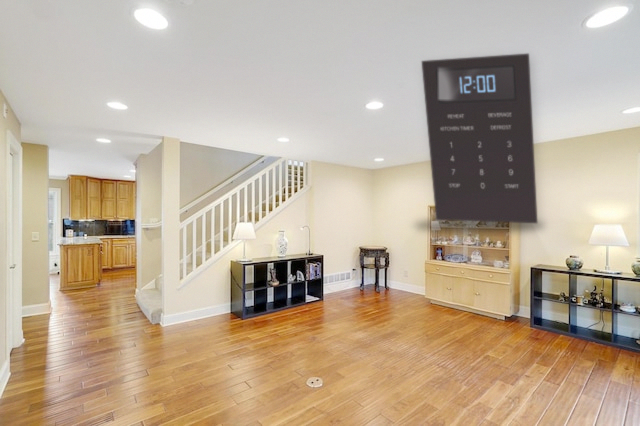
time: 12:00
